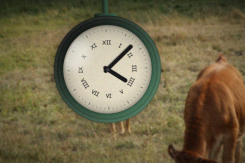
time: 4:08
